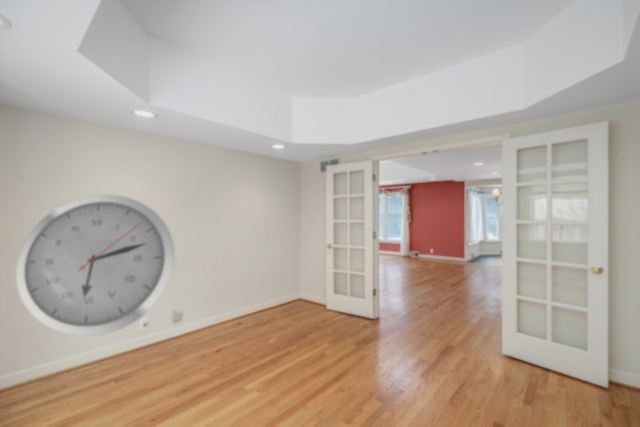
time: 6:12:08
